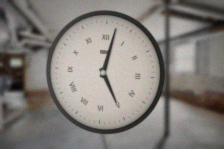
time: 5:02
